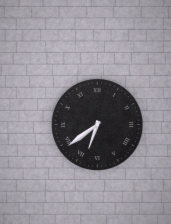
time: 6:39
